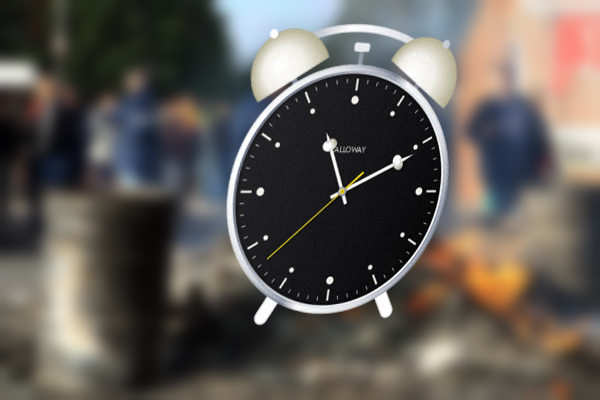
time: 11:10:38
